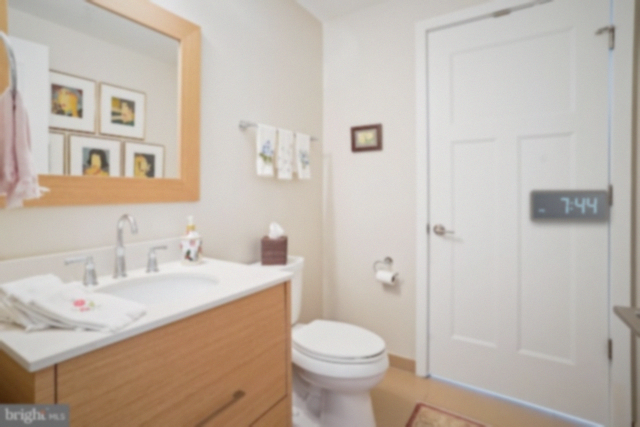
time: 7:44
